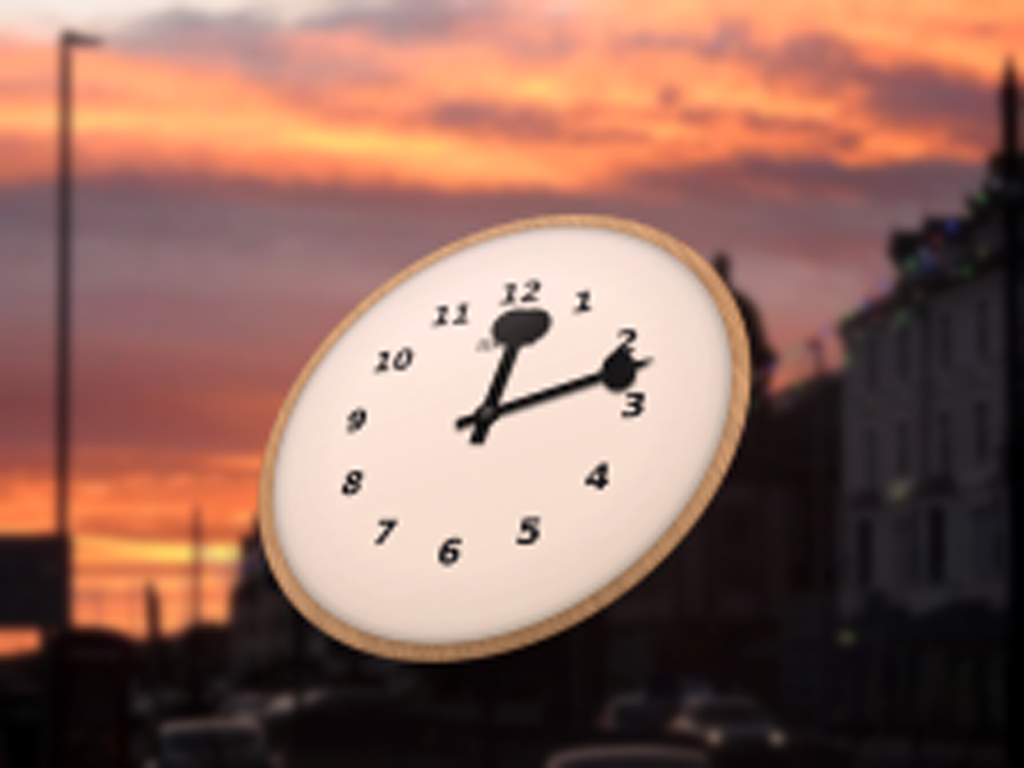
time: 12:12
